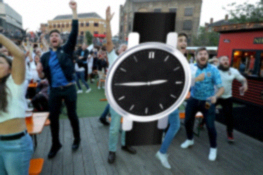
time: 2:45
